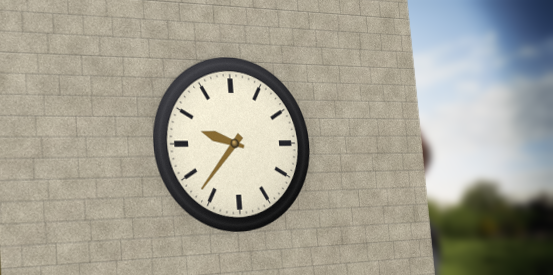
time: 9:37
